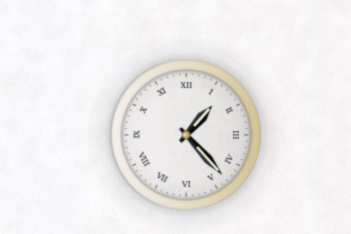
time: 1:23
